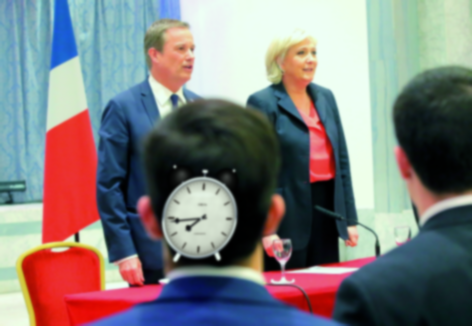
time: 7:44
